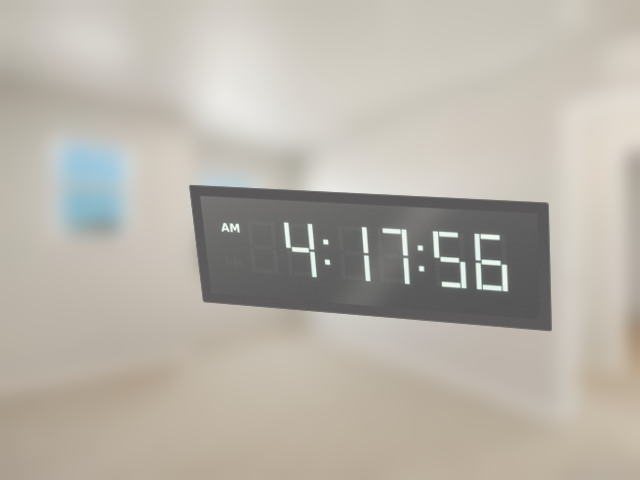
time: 4:17:56
